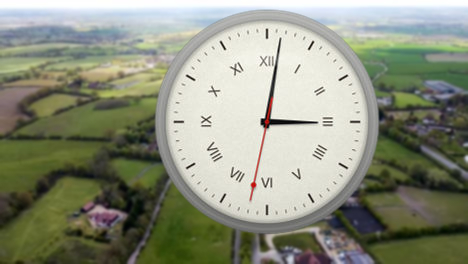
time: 3:01:32
